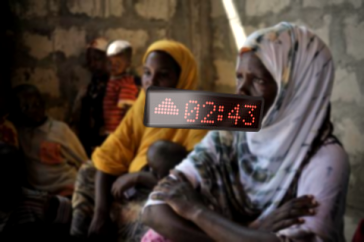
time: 2:43
